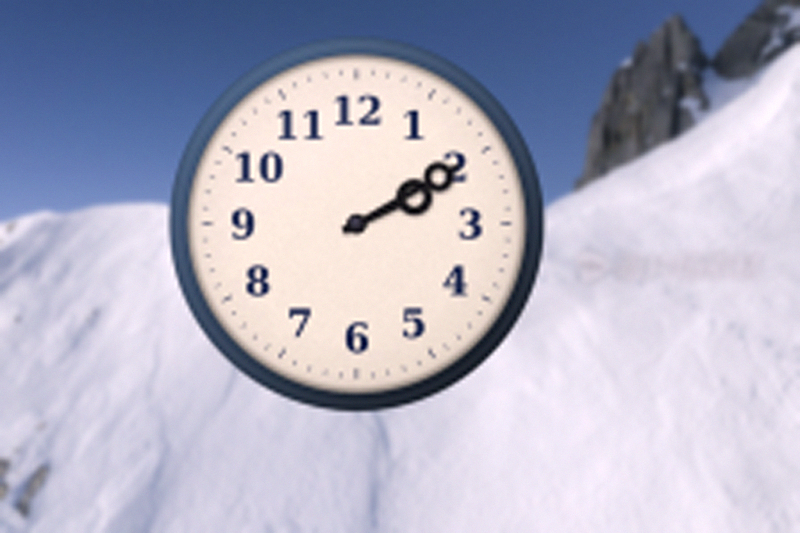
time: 2:10
